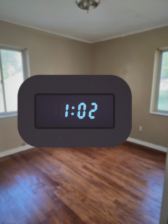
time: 1:02
